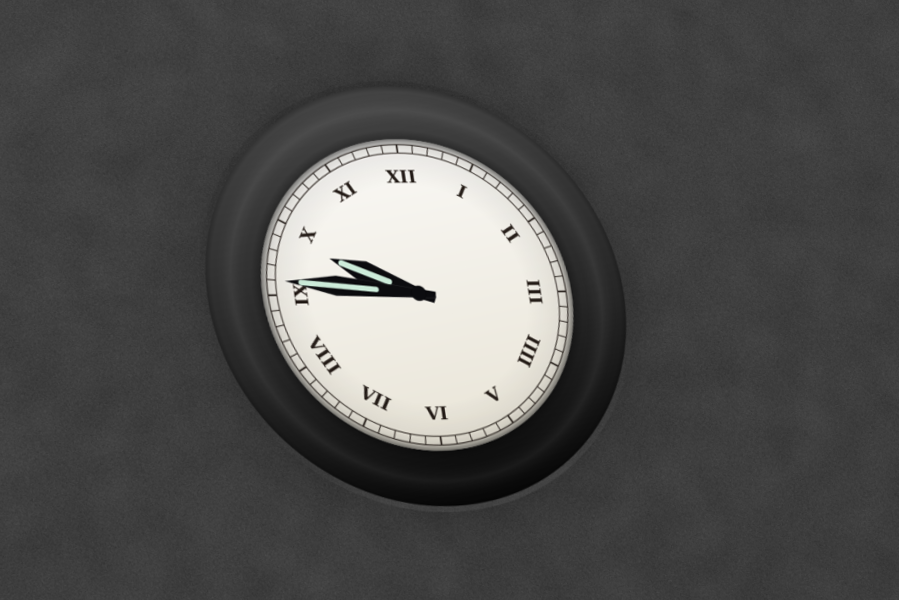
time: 9:46
